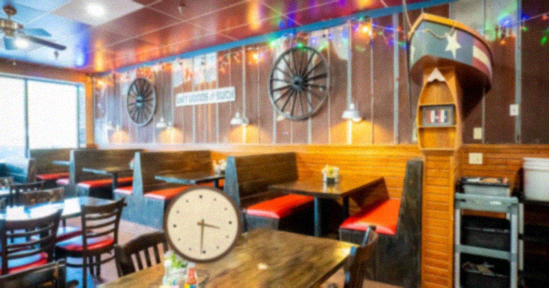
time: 3:31
